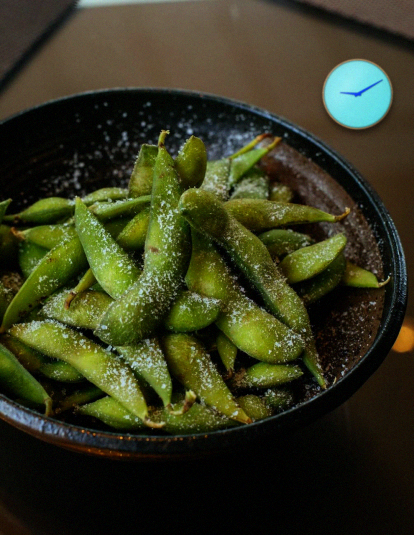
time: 9:10
